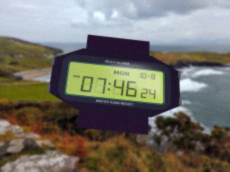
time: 7:46:24
